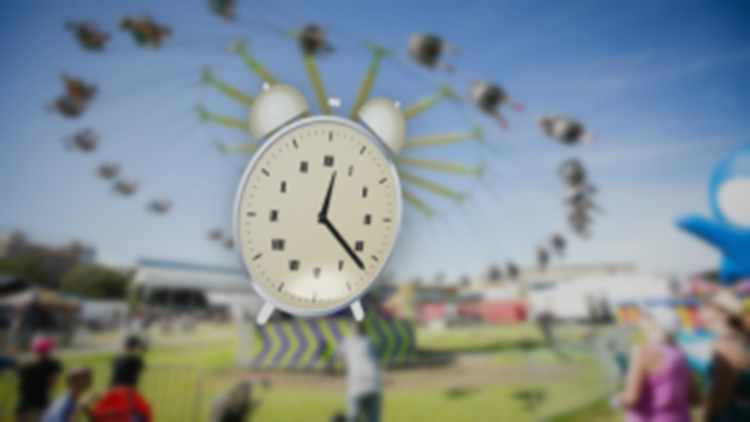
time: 12:22
